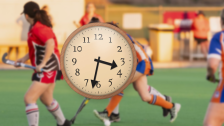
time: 3:32
